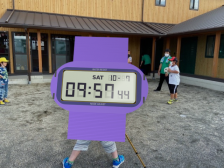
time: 9:57:44
